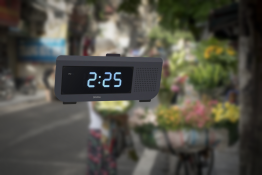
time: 2:25
